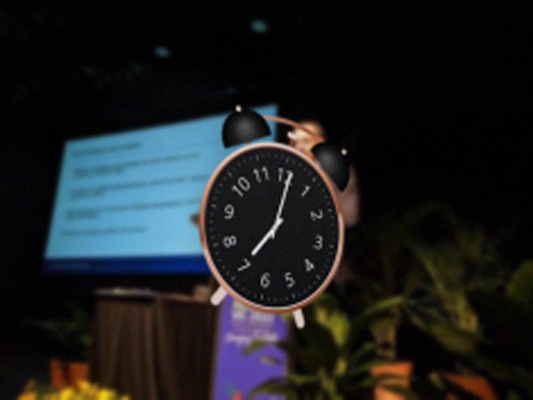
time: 7:01
